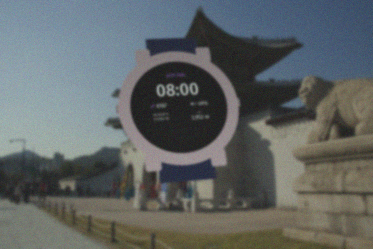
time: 8:00
